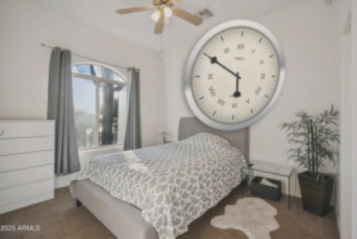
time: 5:50
